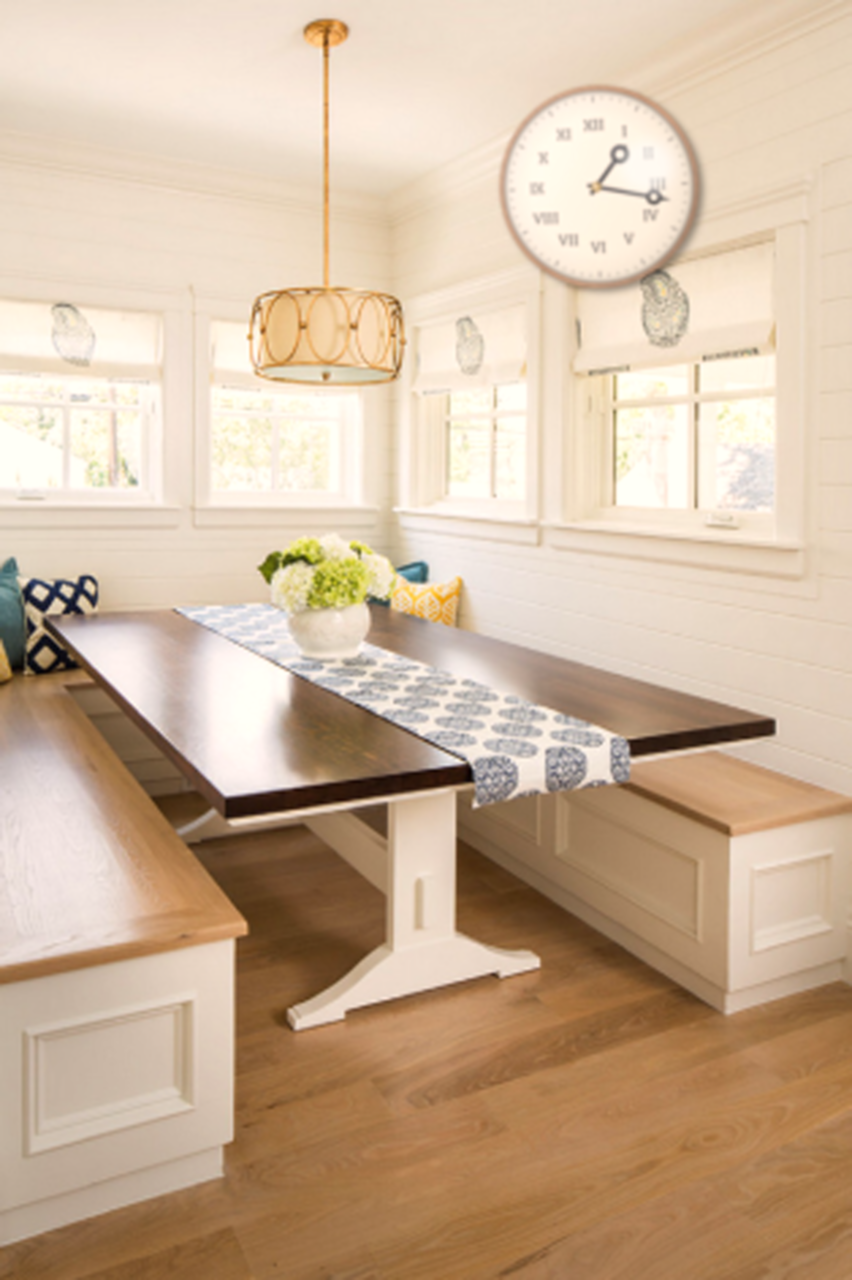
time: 1:17
